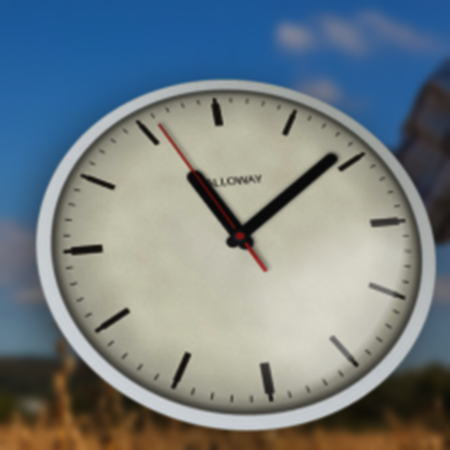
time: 11:08:56
